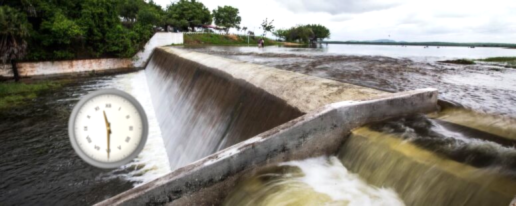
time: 11:30
